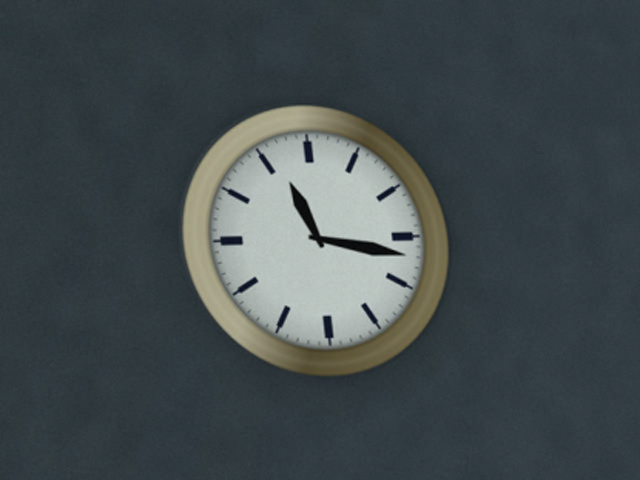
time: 11:17
